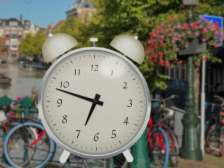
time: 6:48
